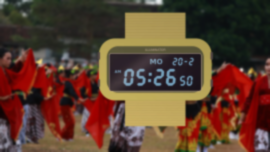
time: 5:26:50
